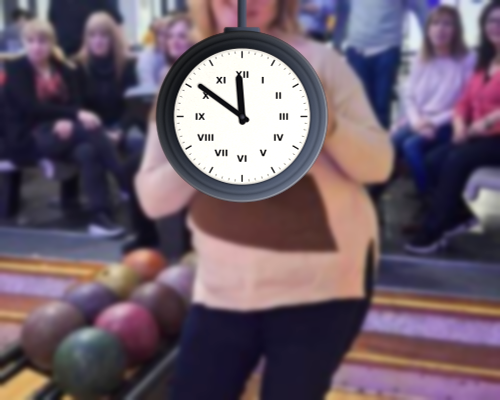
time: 11:51
